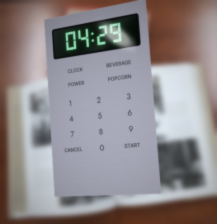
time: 4:29
